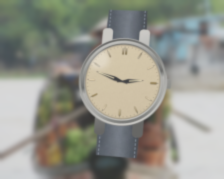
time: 2:48
